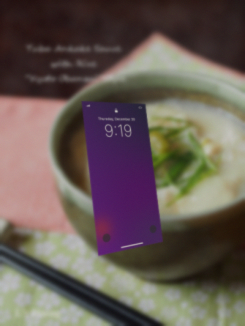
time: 9:19
